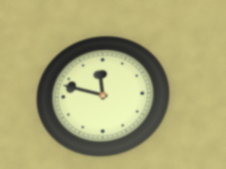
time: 11:48
